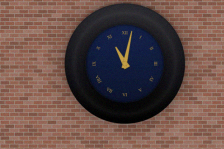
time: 11:02
